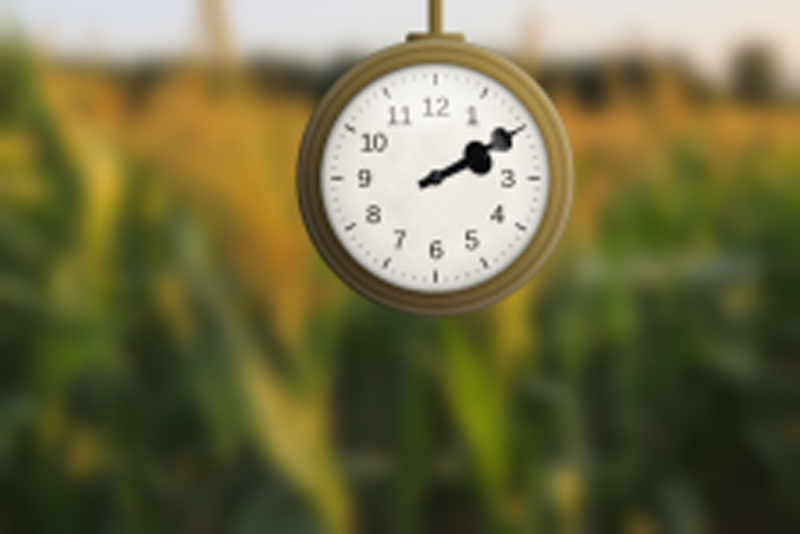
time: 2:10
